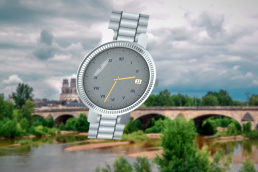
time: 2:33
